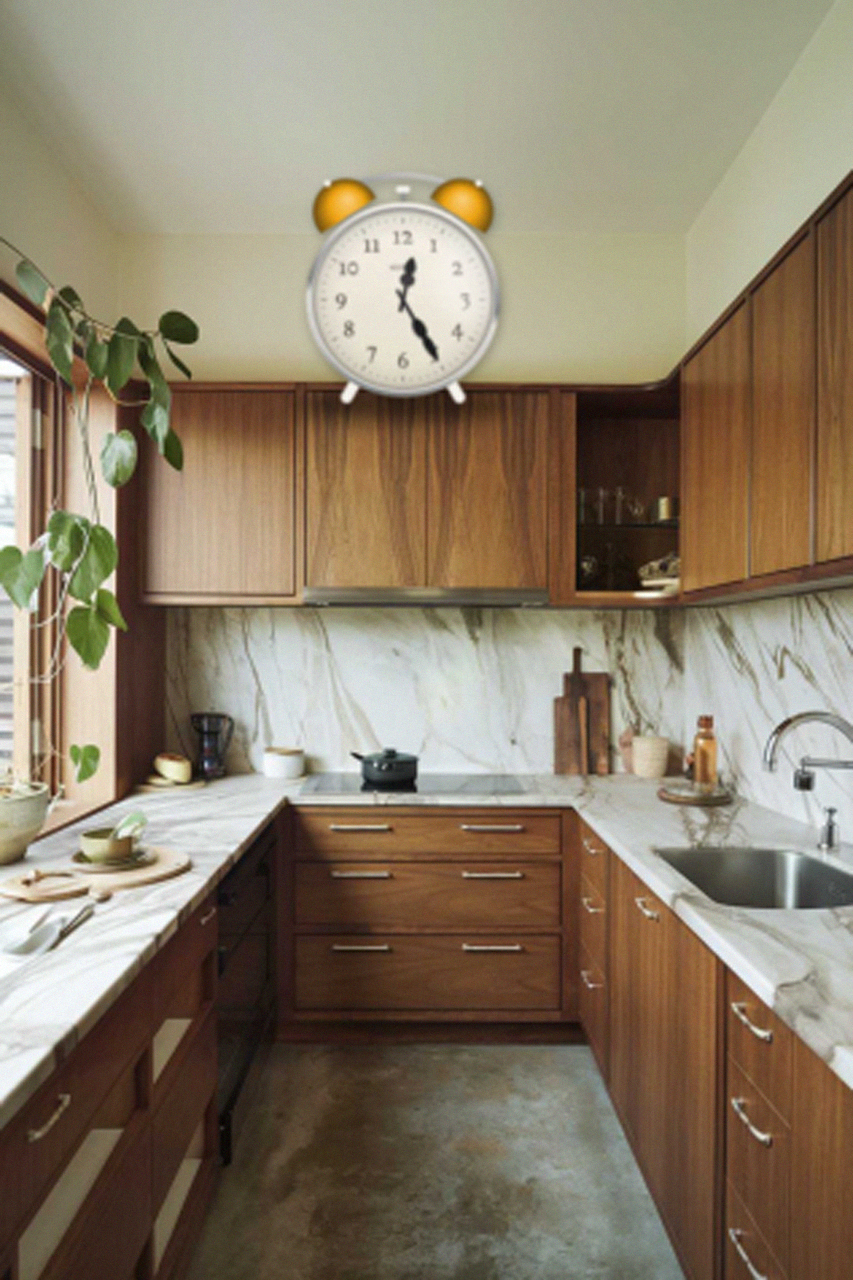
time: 12:25
